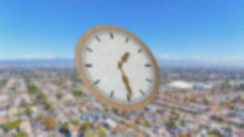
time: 1:29
